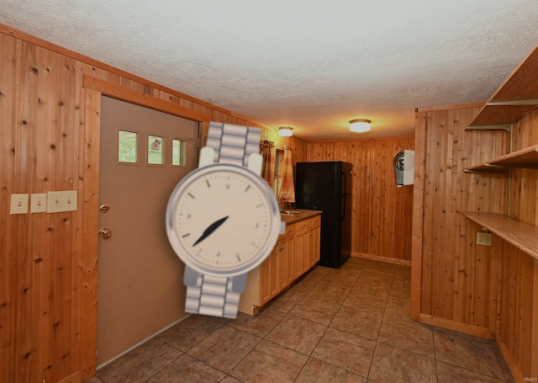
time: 7:37
